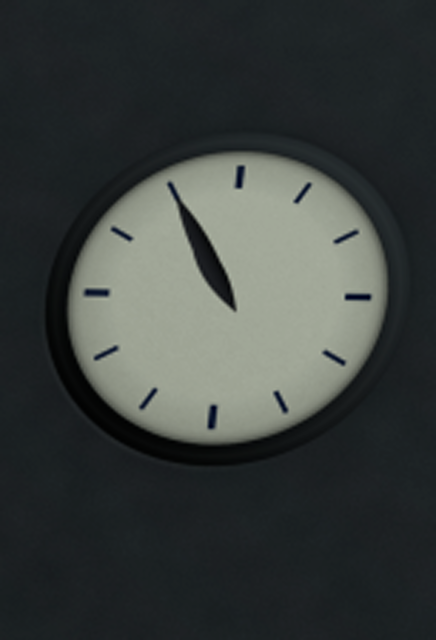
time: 10:55
